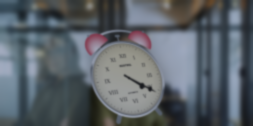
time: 4:21
